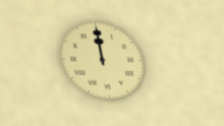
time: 12:00
